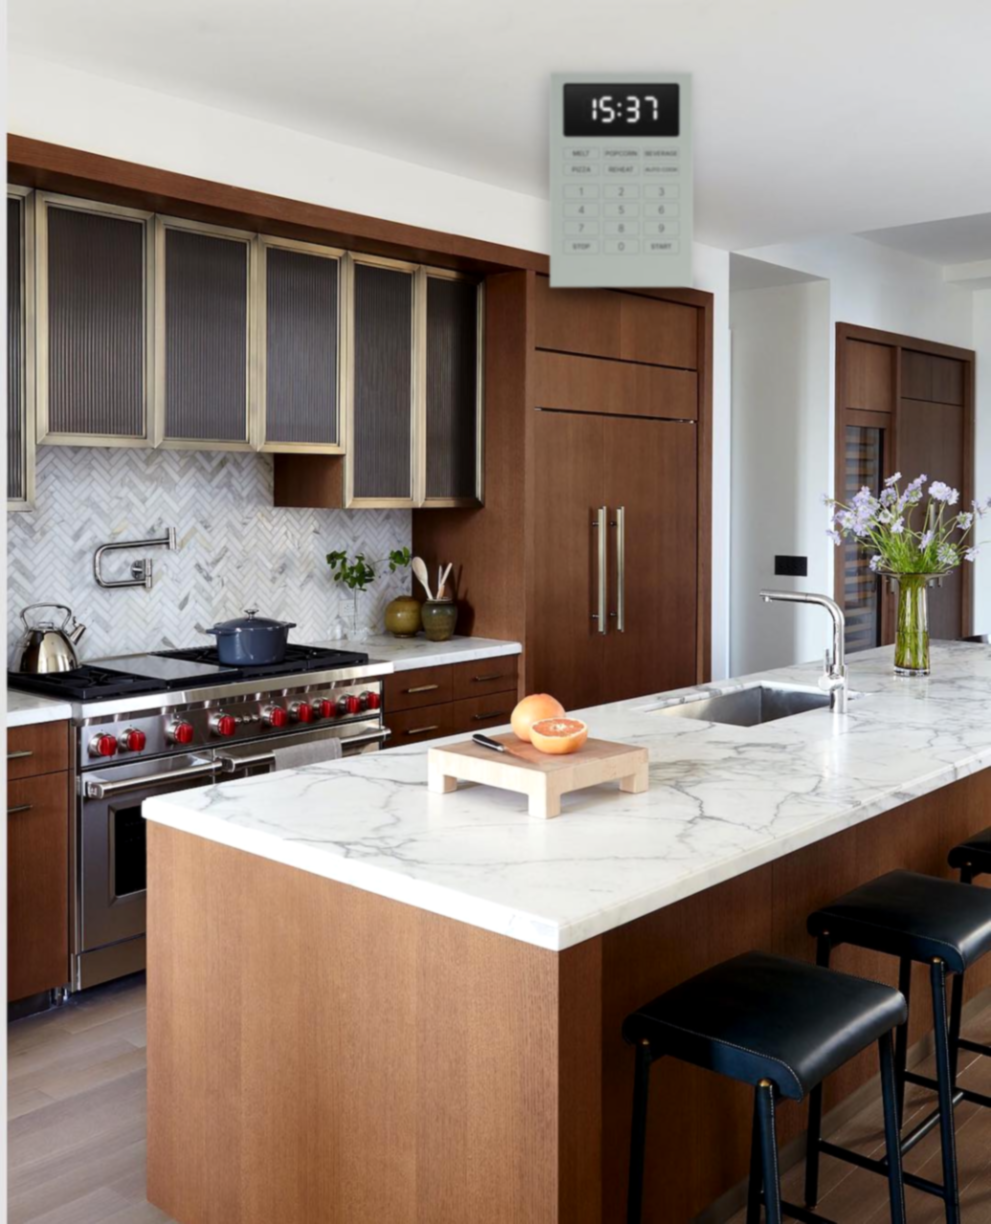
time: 15:37
